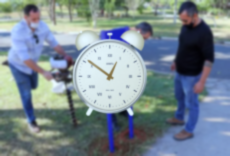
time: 12:51
